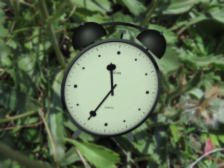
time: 11:35
